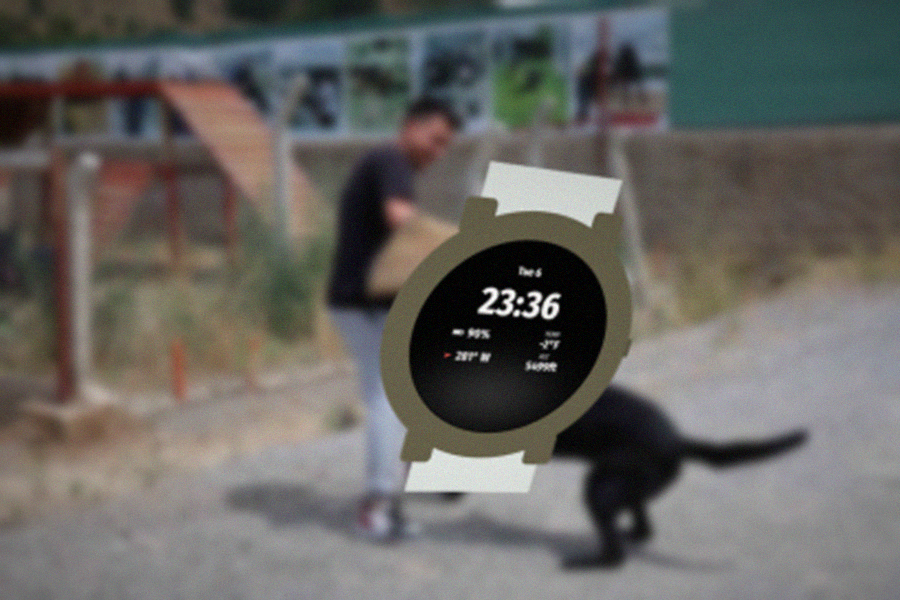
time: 23:36
